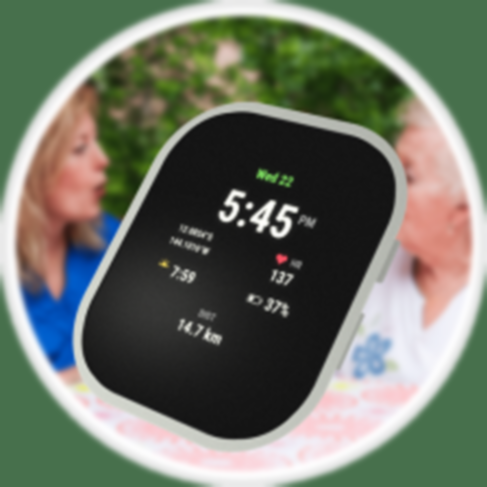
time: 5:45
